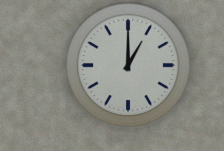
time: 1:00
